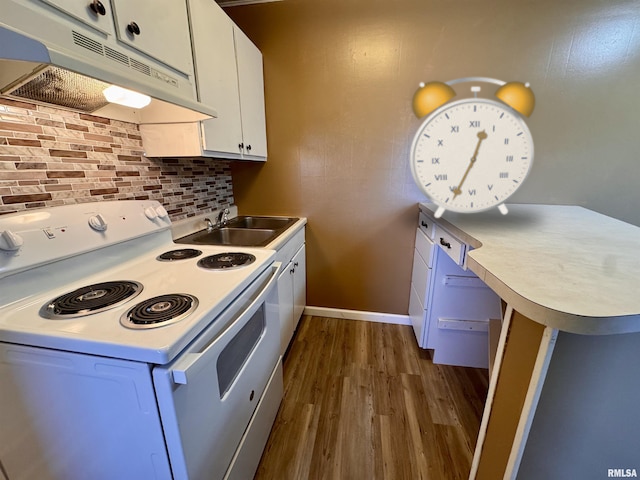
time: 12:34
